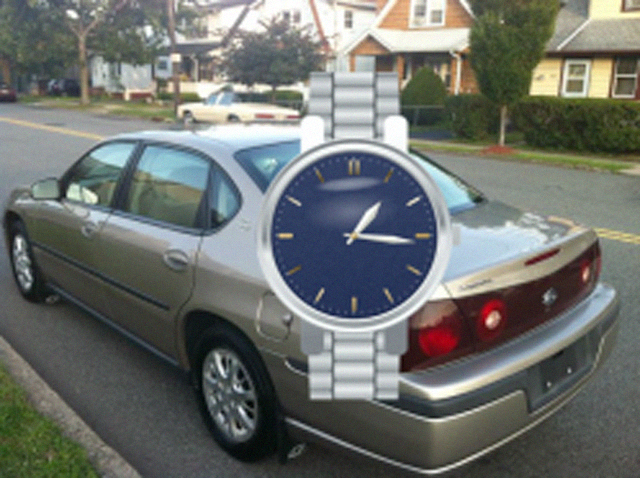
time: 1:16
